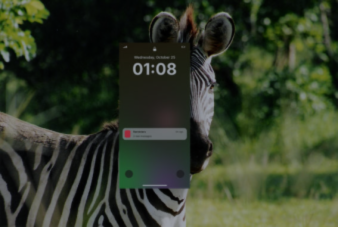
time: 1:08
